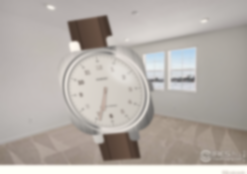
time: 6:34
